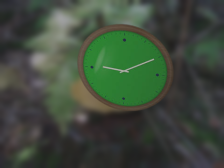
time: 9:10
